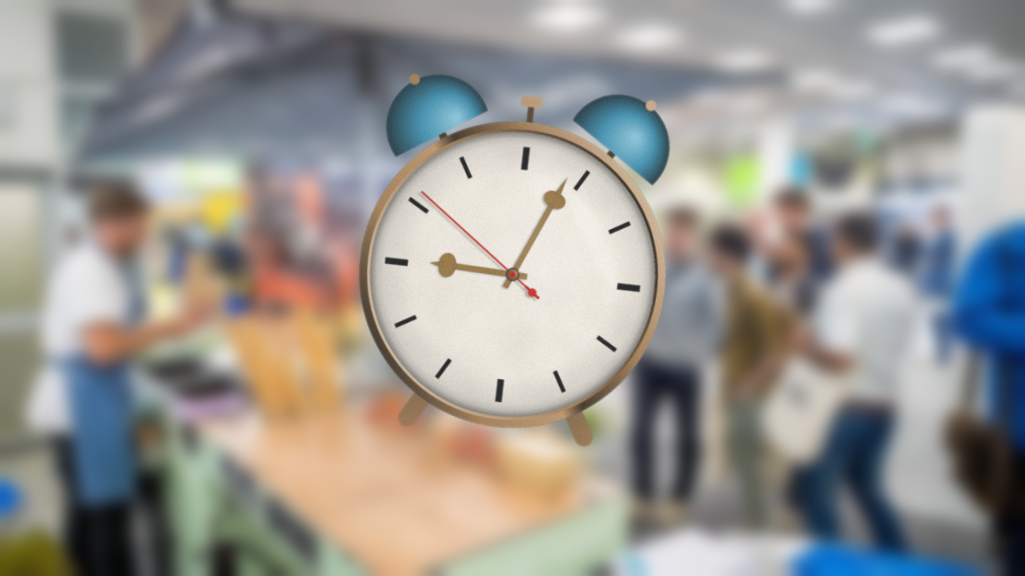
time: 9:03:51
